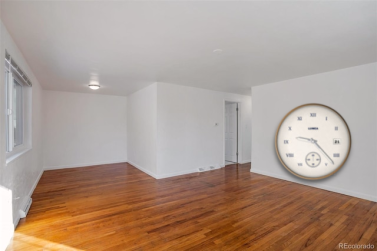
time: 9:23
